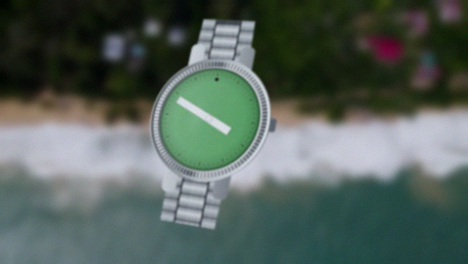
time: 3:49
